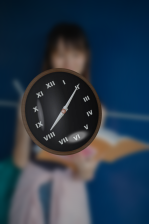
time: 8:10
